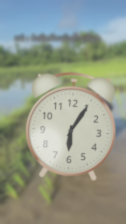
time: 6:05
